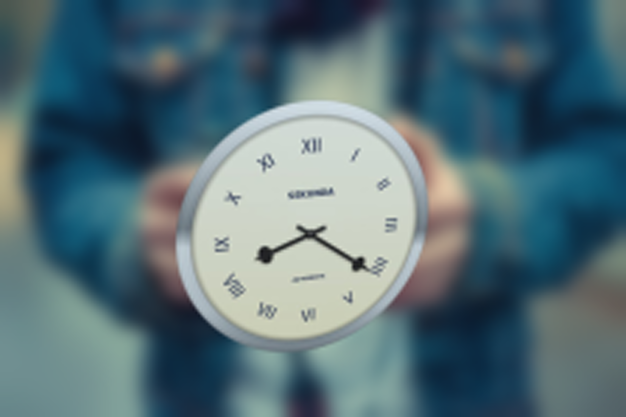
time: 8:21
